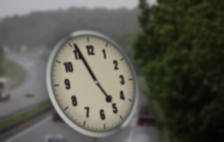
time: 4:56
